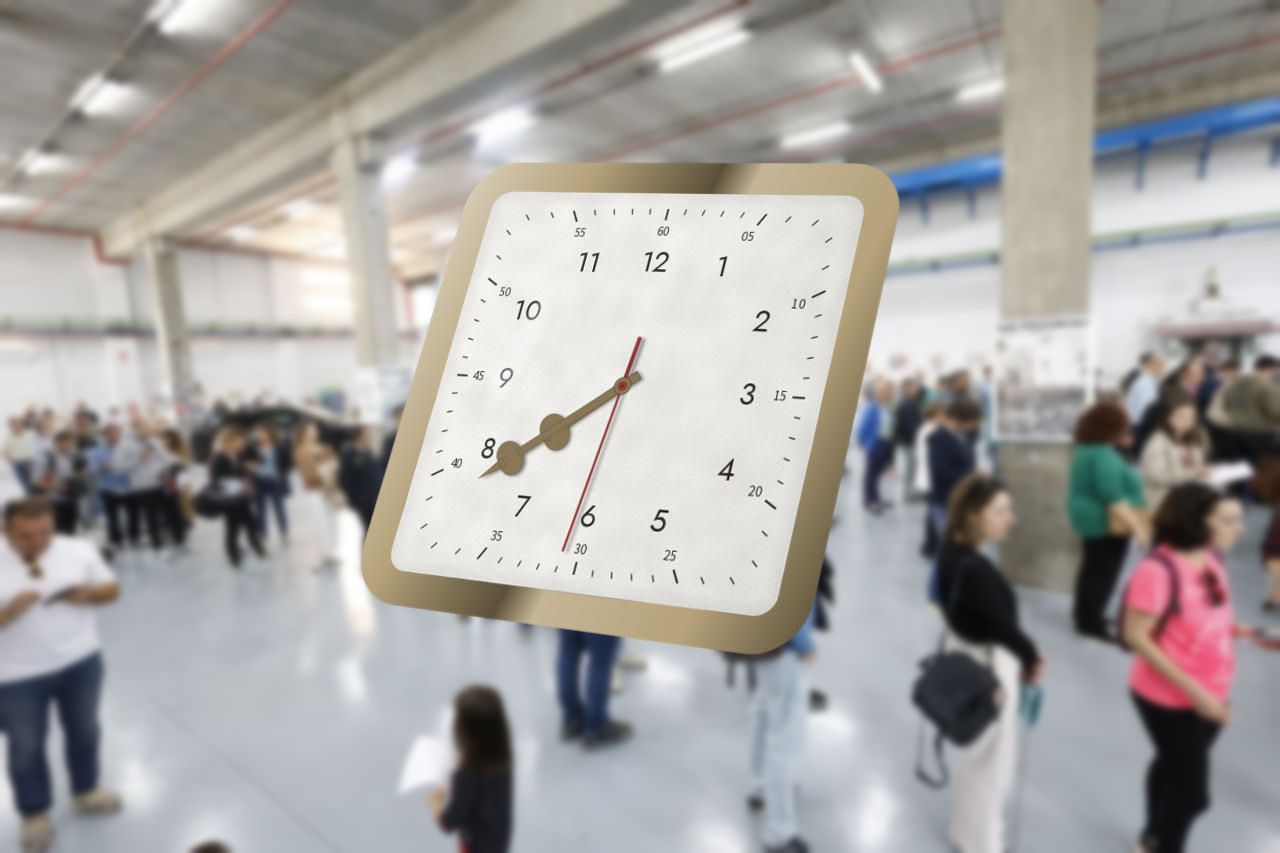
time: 7:38:31
